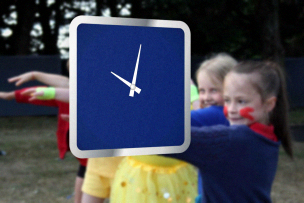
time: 10:02
